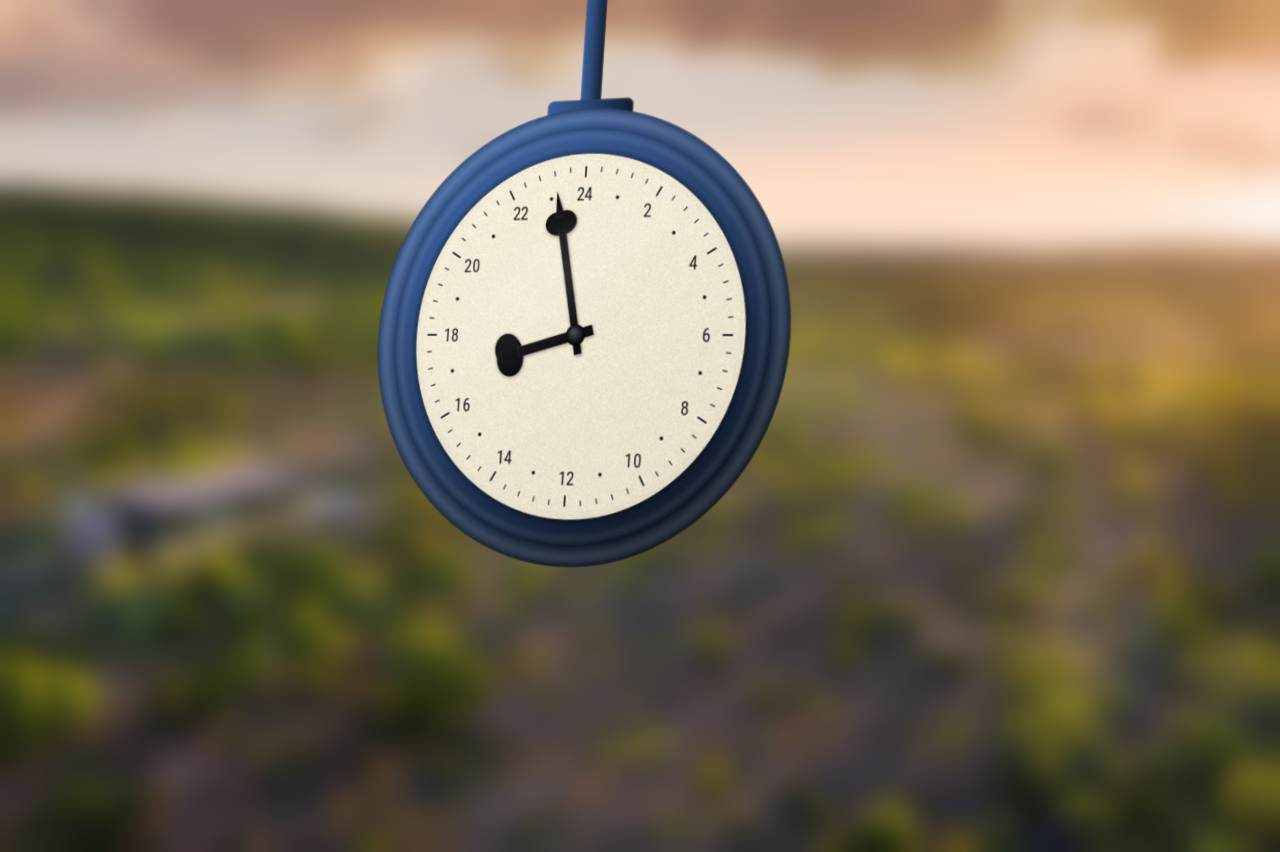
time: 16:58
